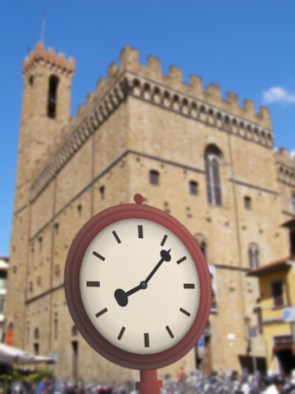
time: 8:07
